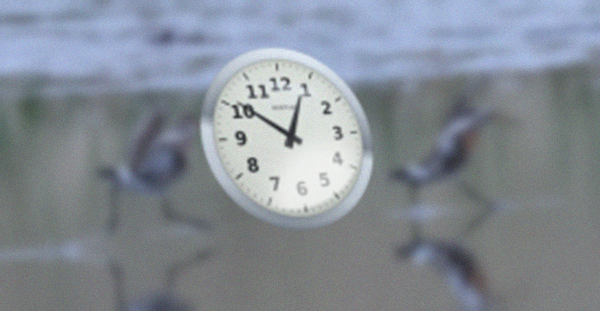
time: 12:51
